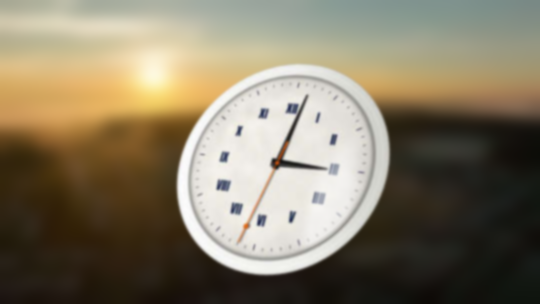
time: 3:01:32
